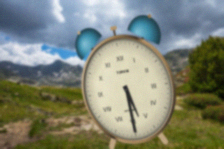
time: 5:30
